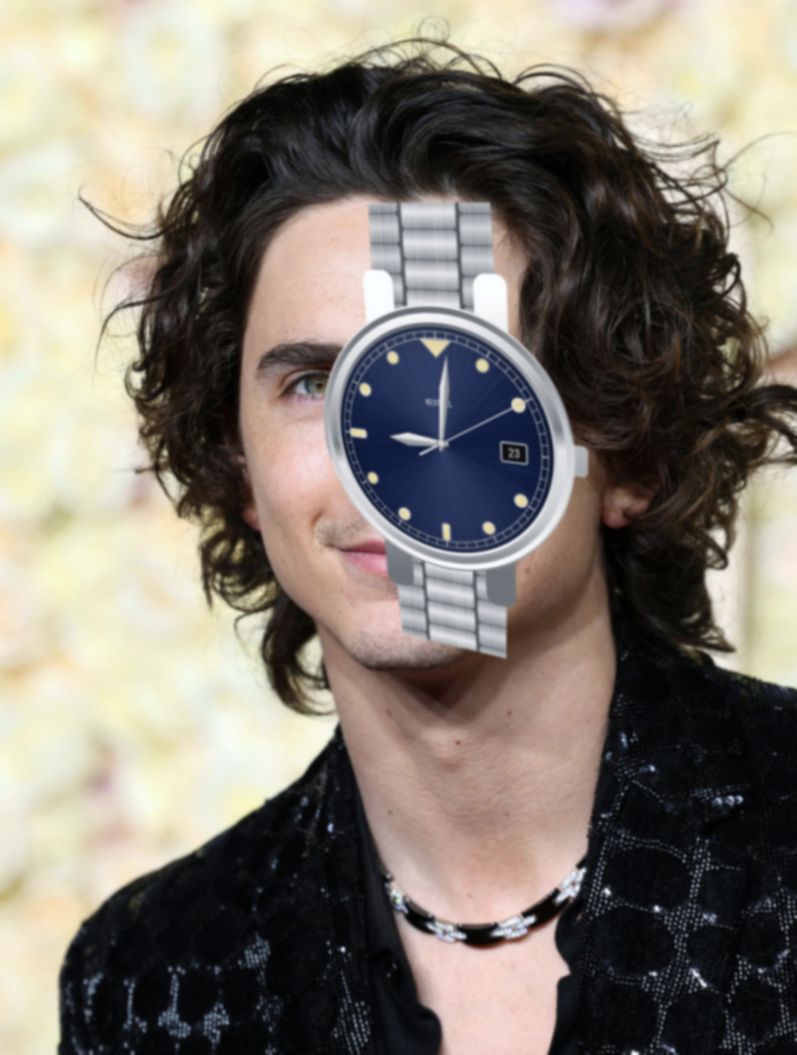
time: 9:01:10
